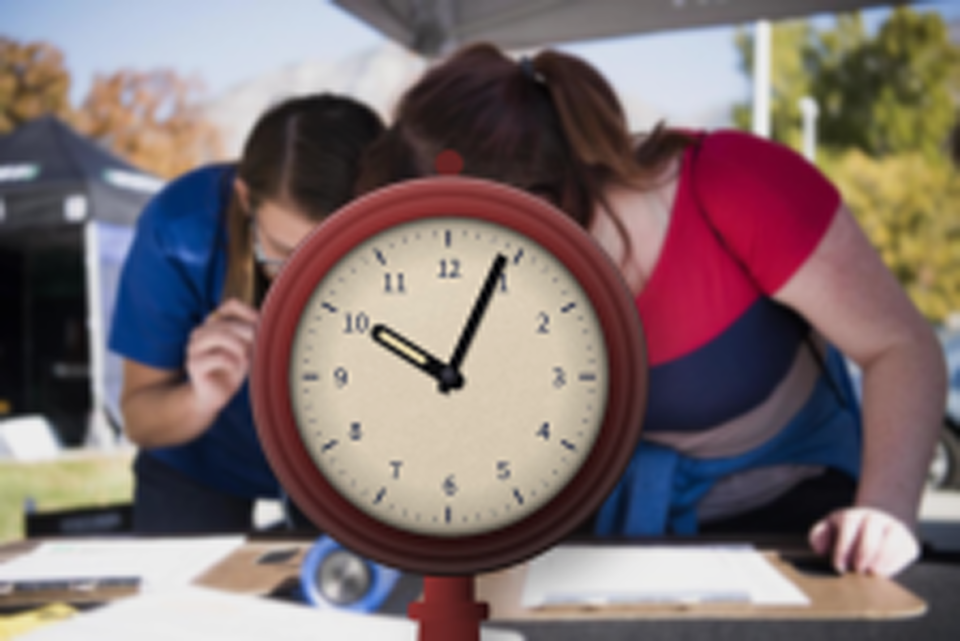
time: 10:04
